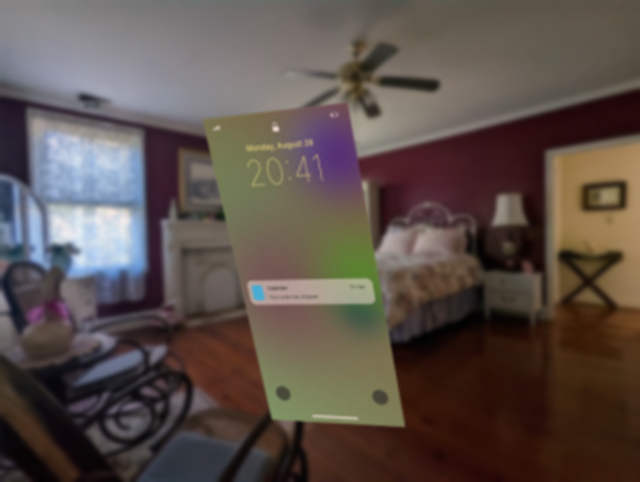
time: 20:41
